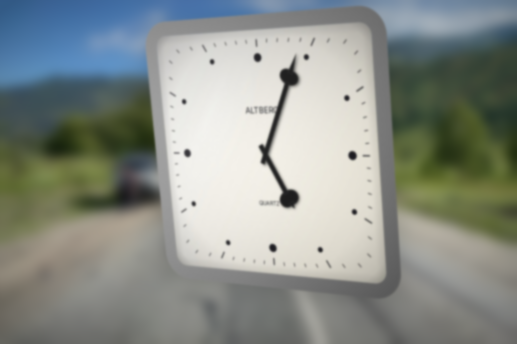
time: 5:04
